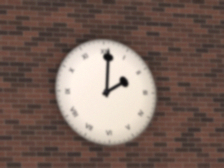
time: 2:01
